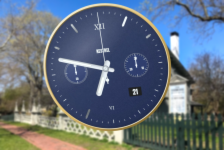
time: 6:48
